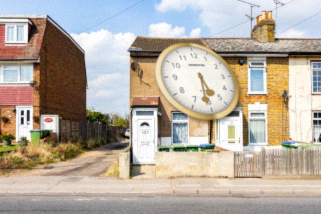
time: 5:31
